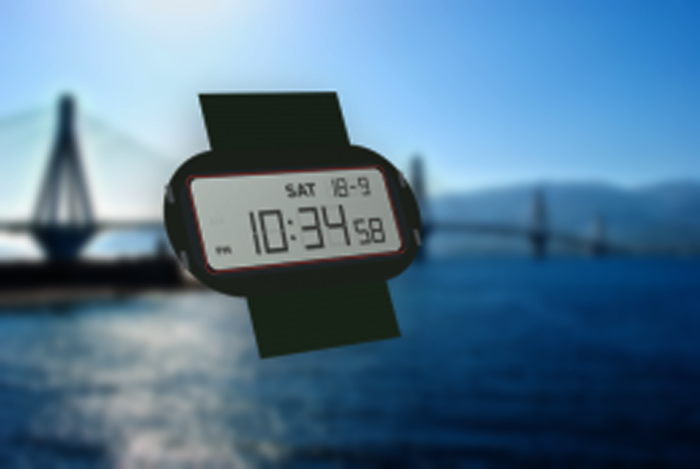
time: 10:34:58
